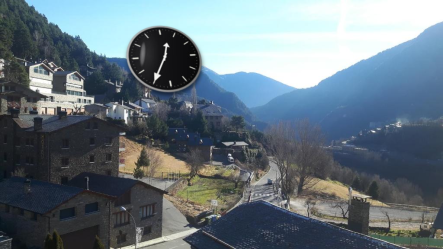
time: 12:35
